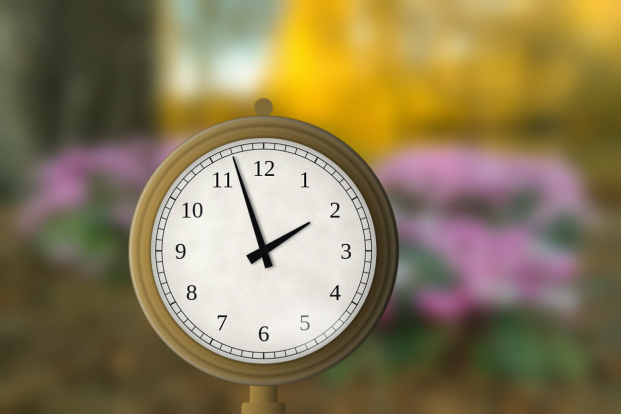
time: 1:57
